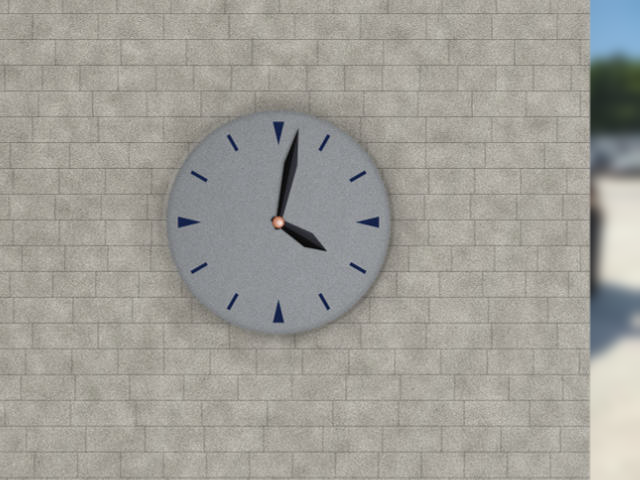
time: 4:02
